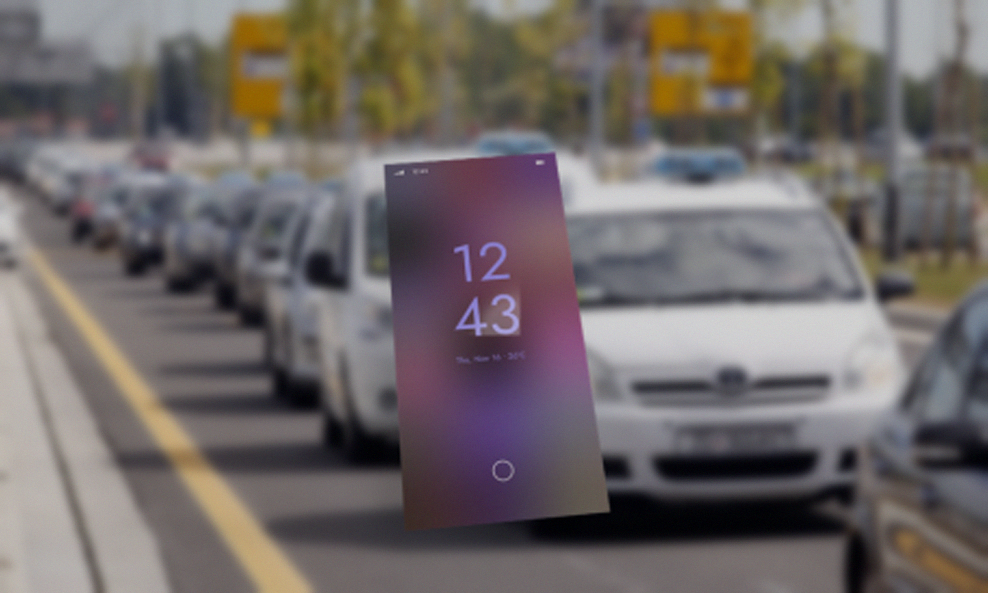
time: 12:43
